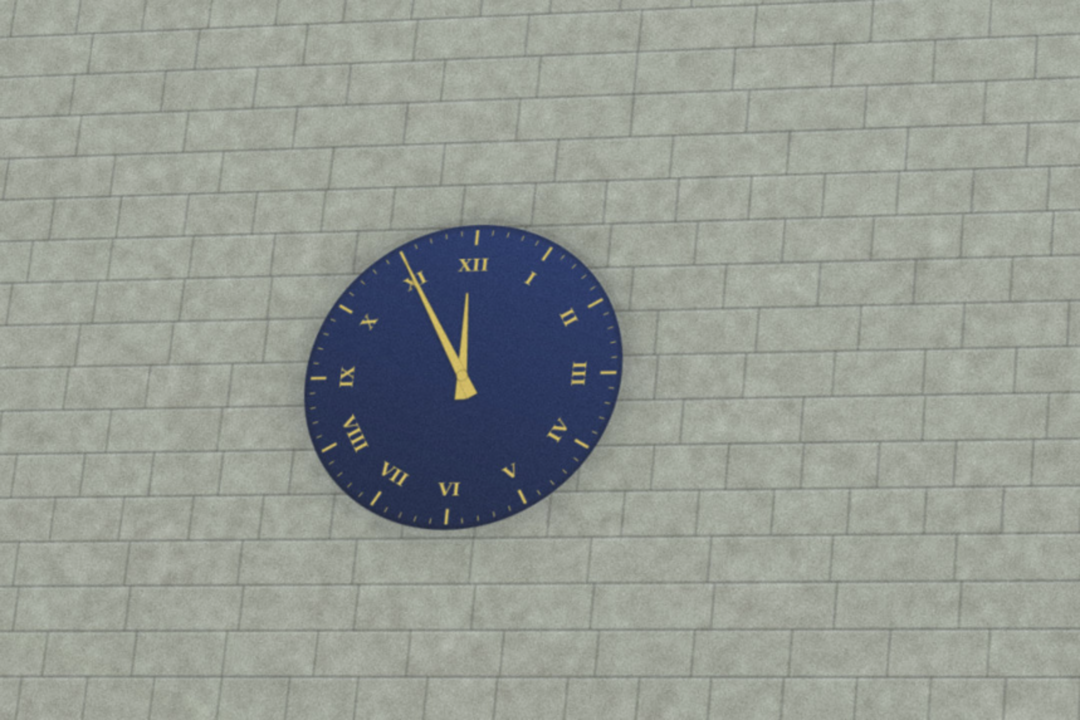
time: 11:55
